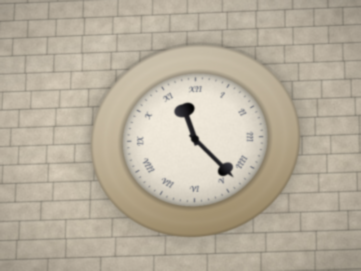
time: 11:23
